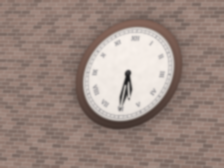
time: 5:30
